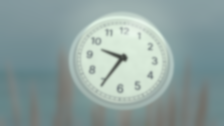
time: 9:35
